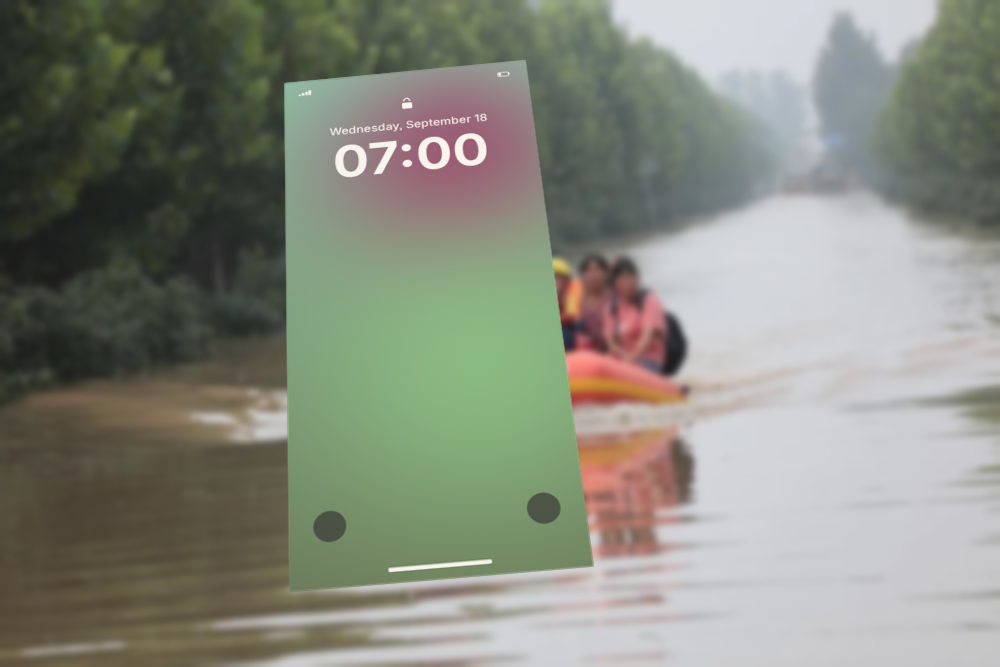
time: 7:00
